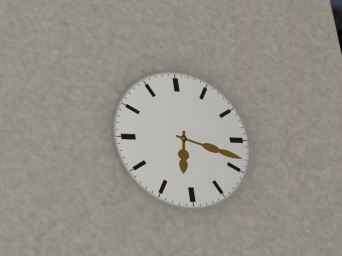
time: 6:18
